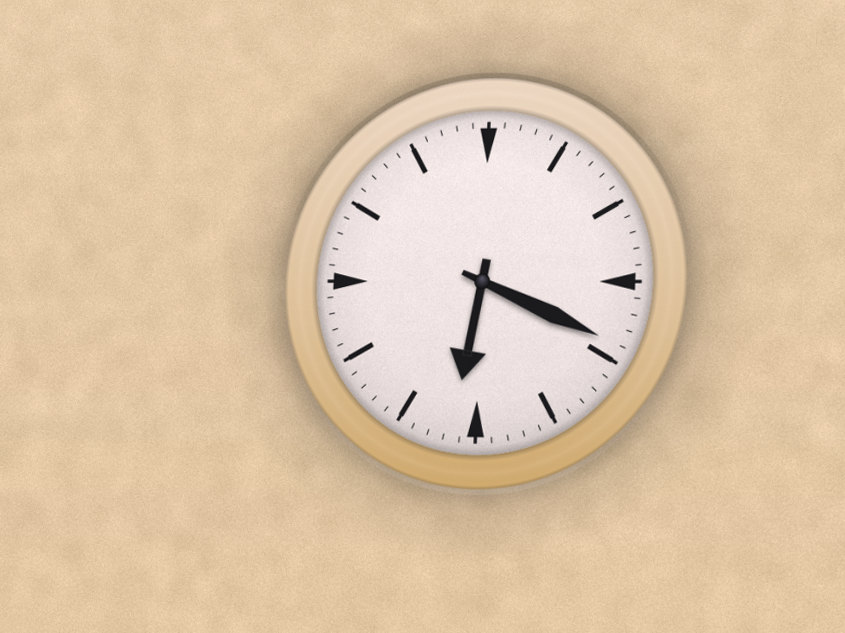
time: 6:19
